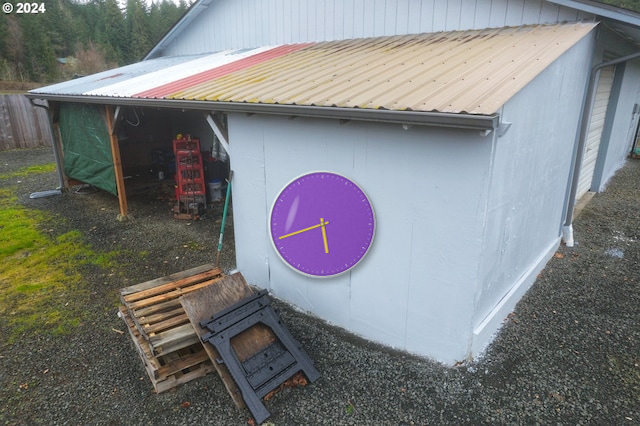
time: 5:42
